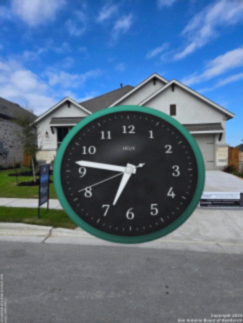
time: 6:46:41
